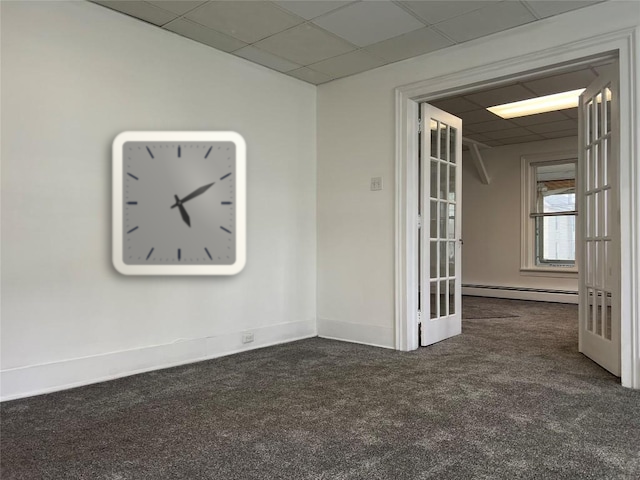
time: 5:10
